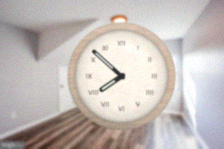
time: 7:52
